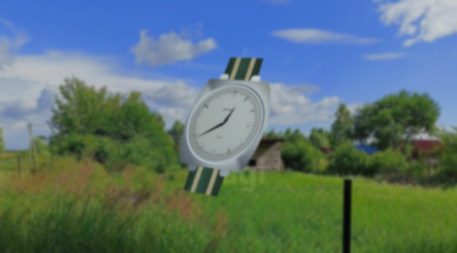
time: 12:39
